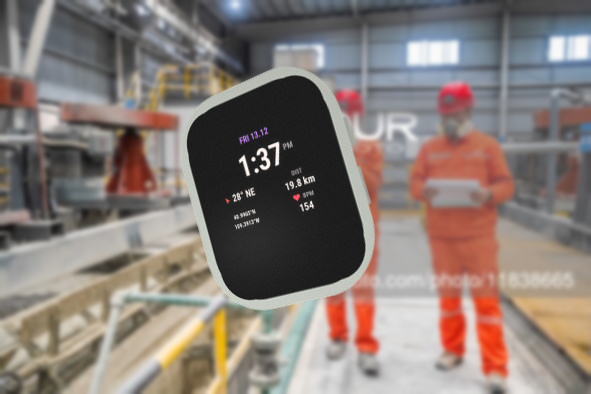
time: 1:37
